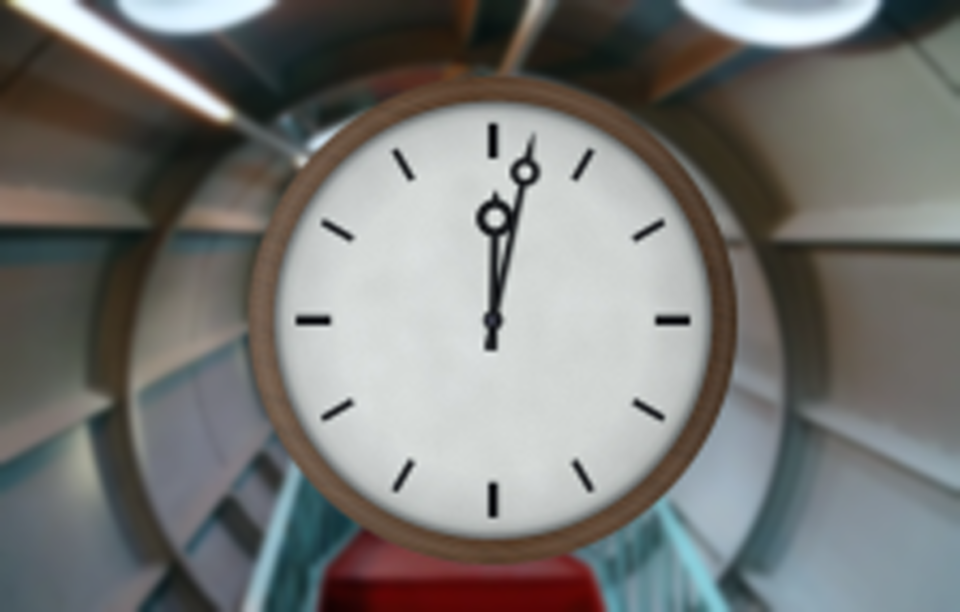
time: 12:02
